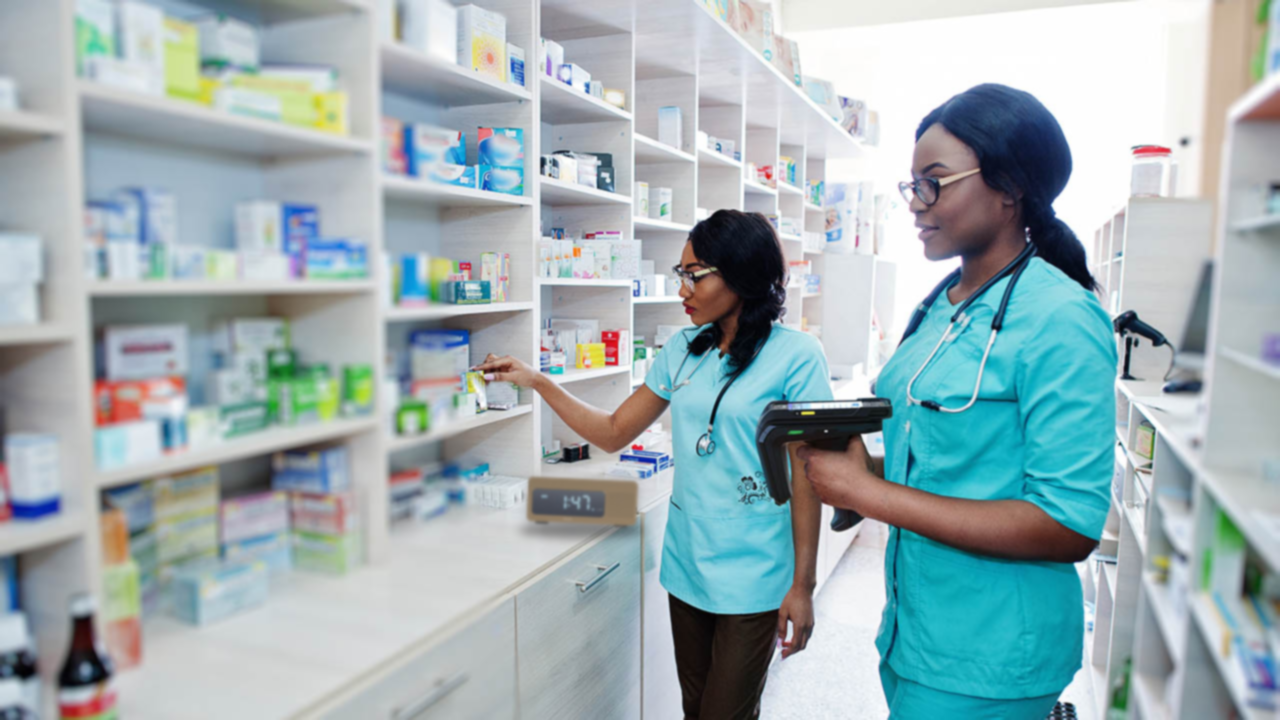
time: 1:47
